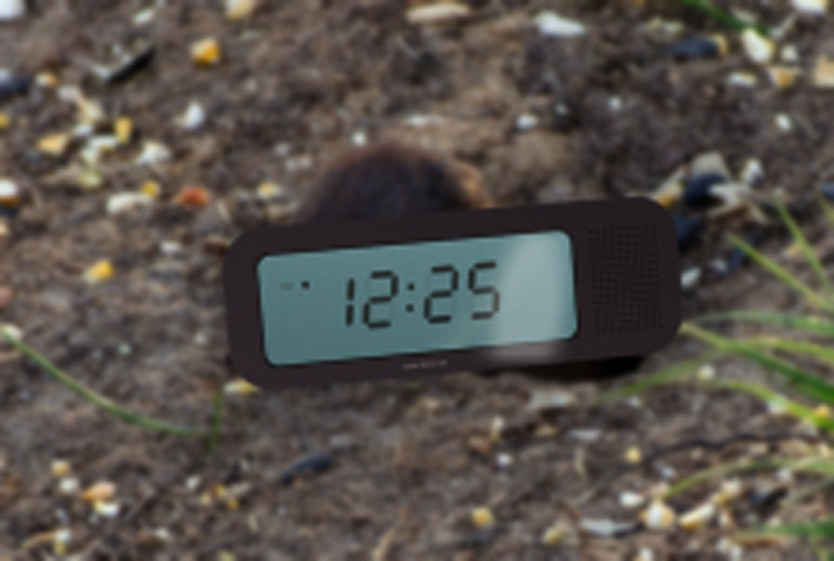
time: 12:25
